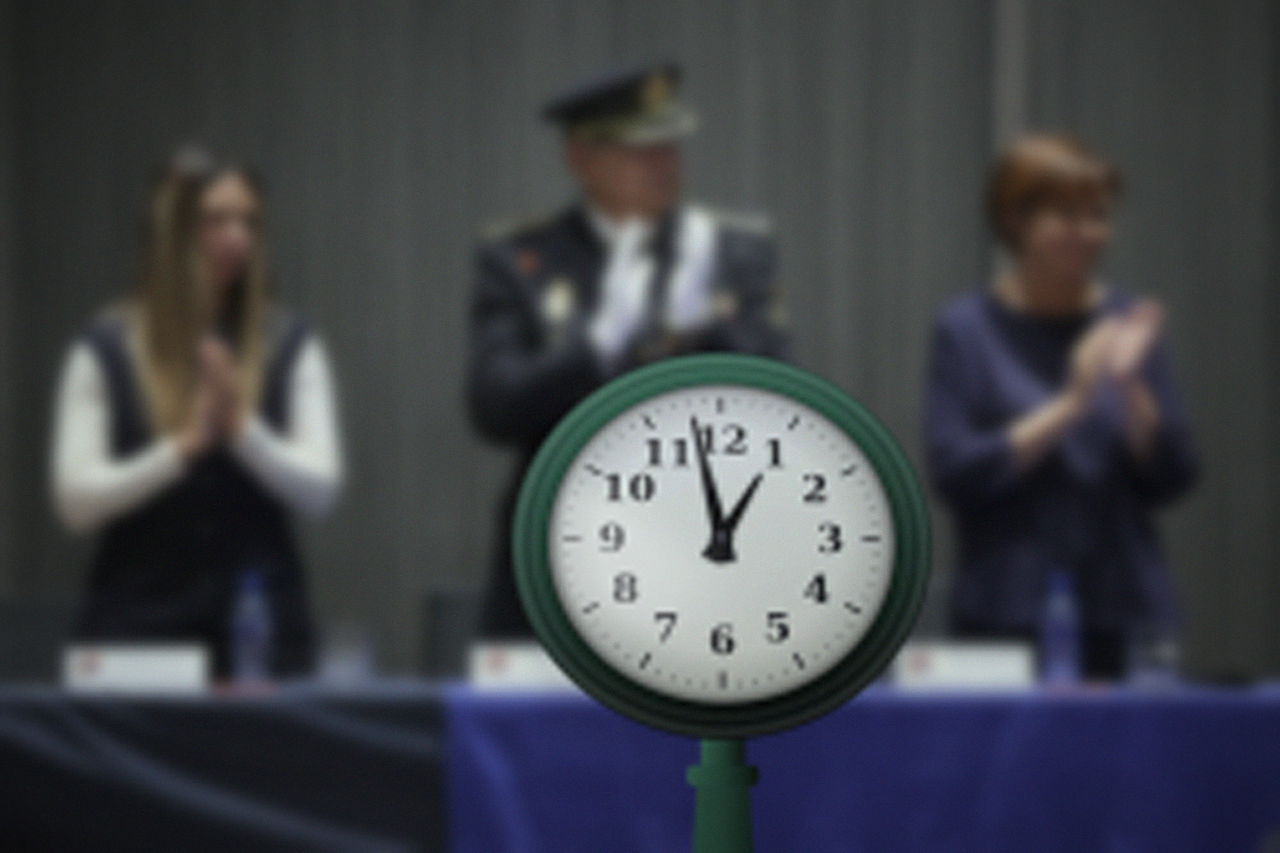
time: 12:58
